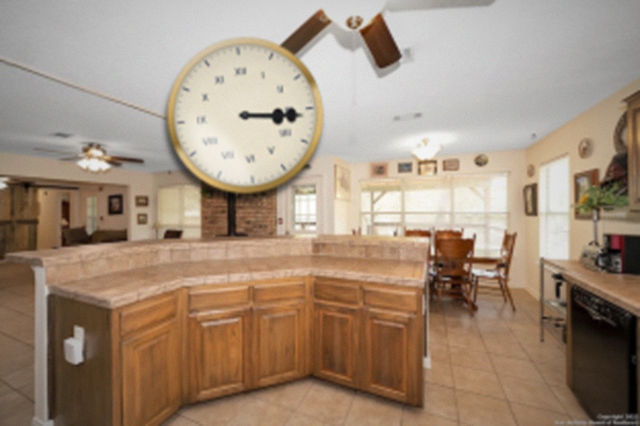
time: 3:16
